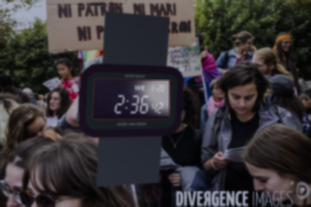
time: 2:36:42
